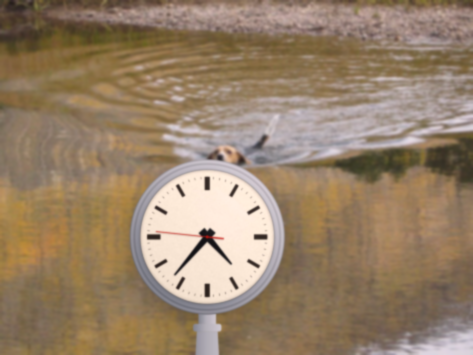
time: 4:36:46
